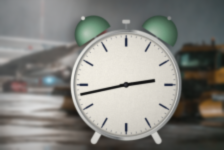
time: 2:43
